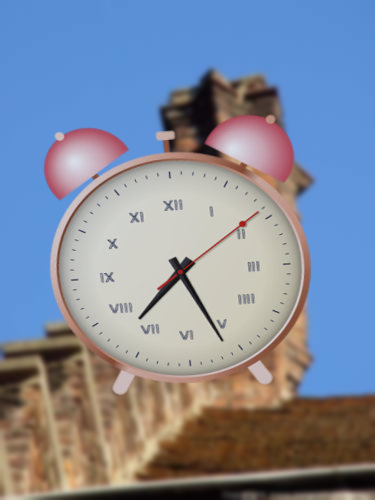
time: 7:26:09
